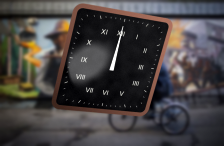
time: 12:00
